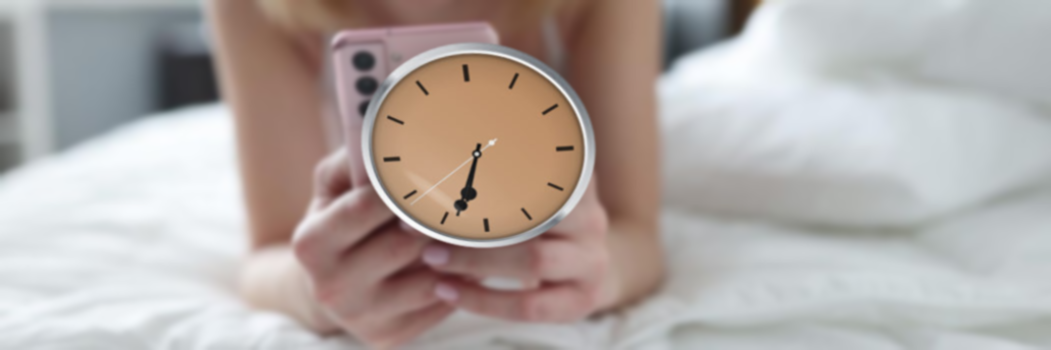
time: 6:33:39
